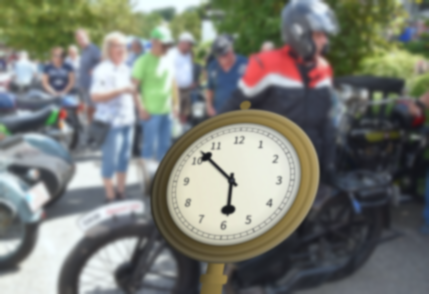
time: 5:52
